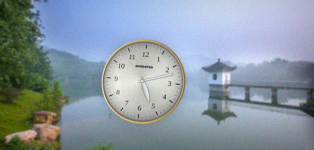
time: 5:12
